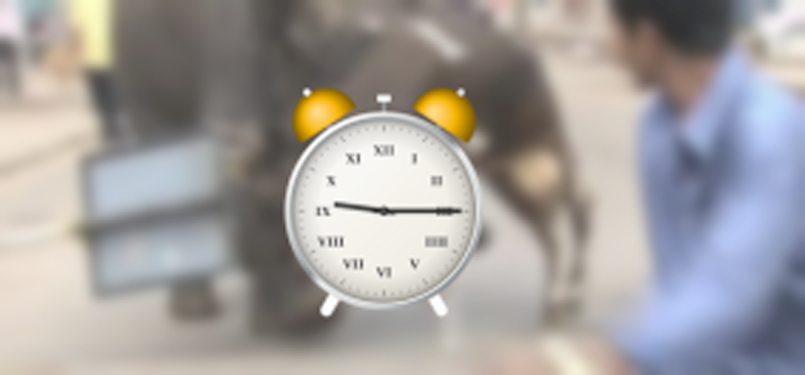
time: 9:15
